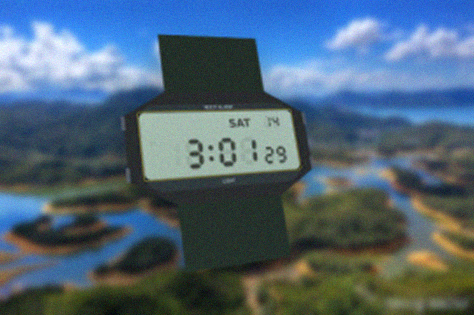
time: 3:01:29
